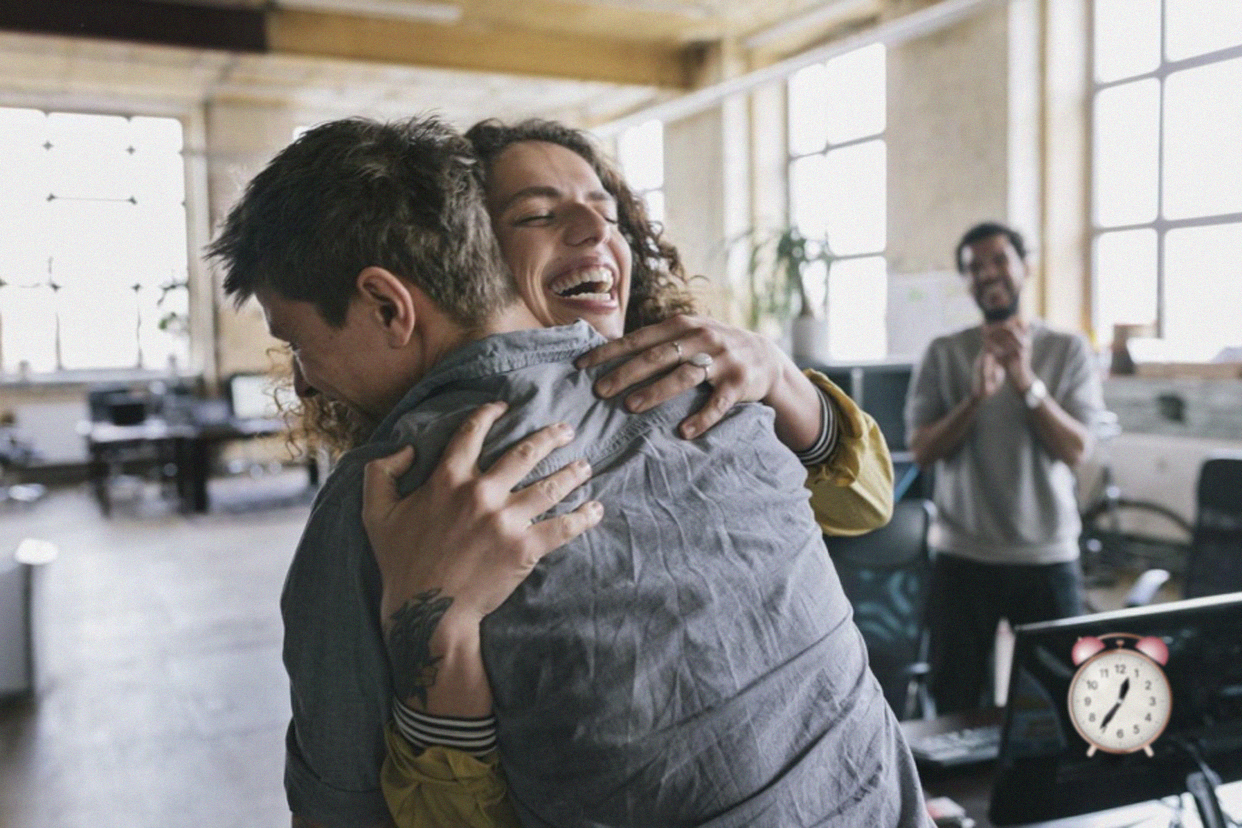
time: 12:36
